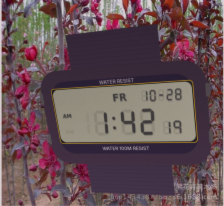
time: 1:42:19
